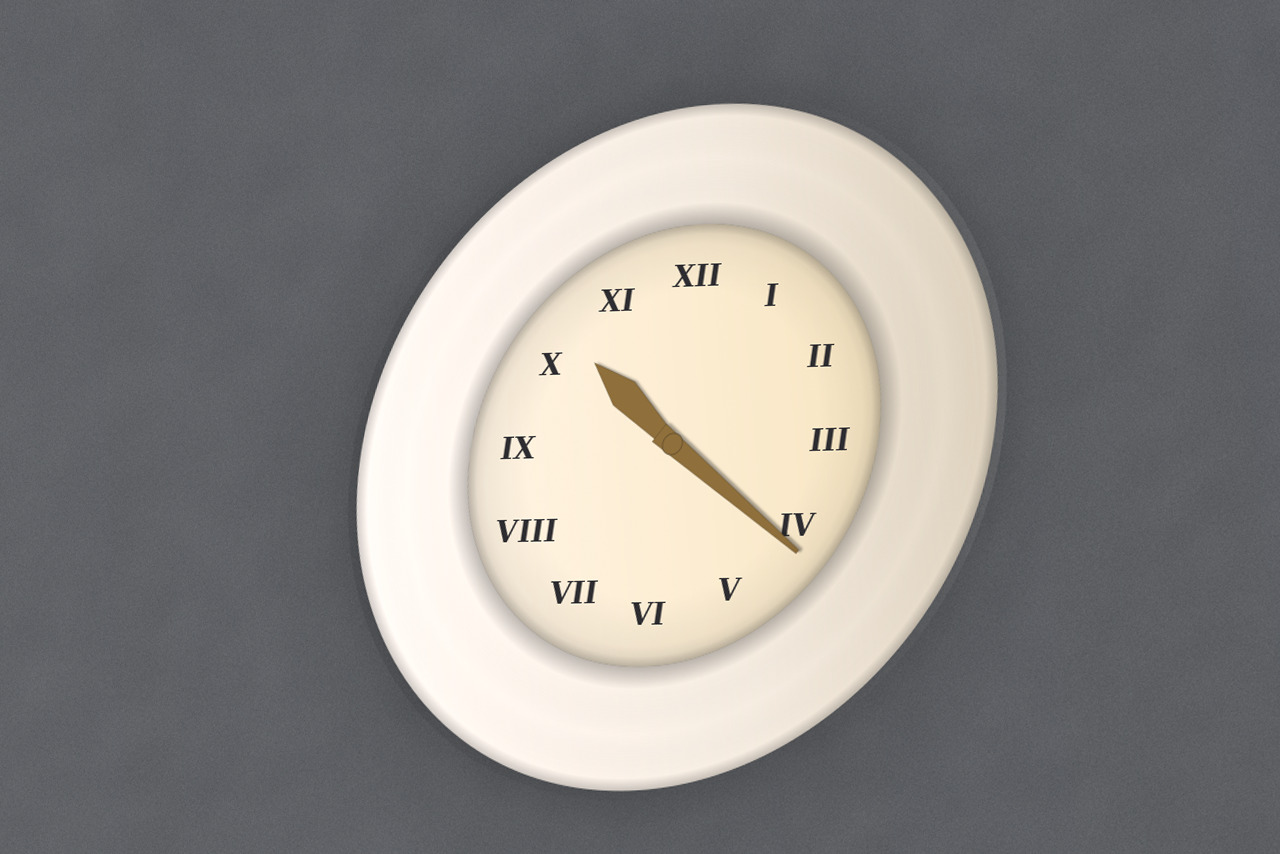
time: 10:21
